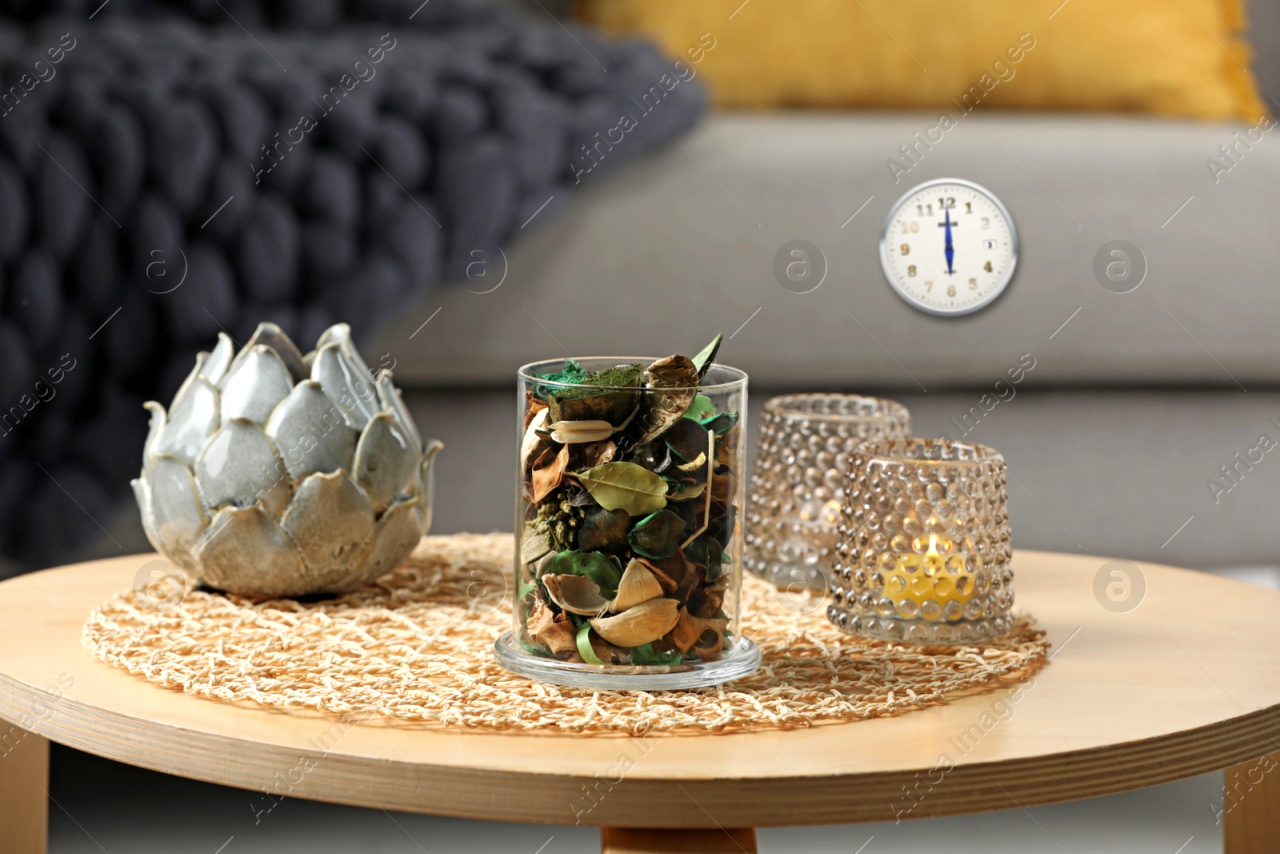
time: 6:00
